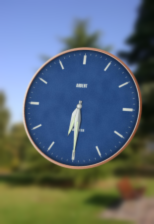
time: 6:30
